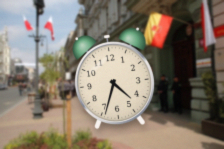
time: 4:34
